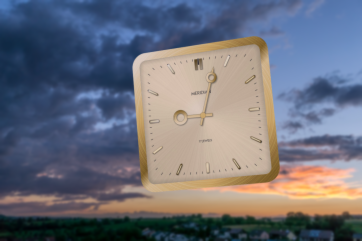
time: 9:03
